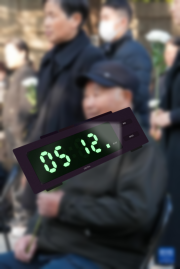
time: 5:12
